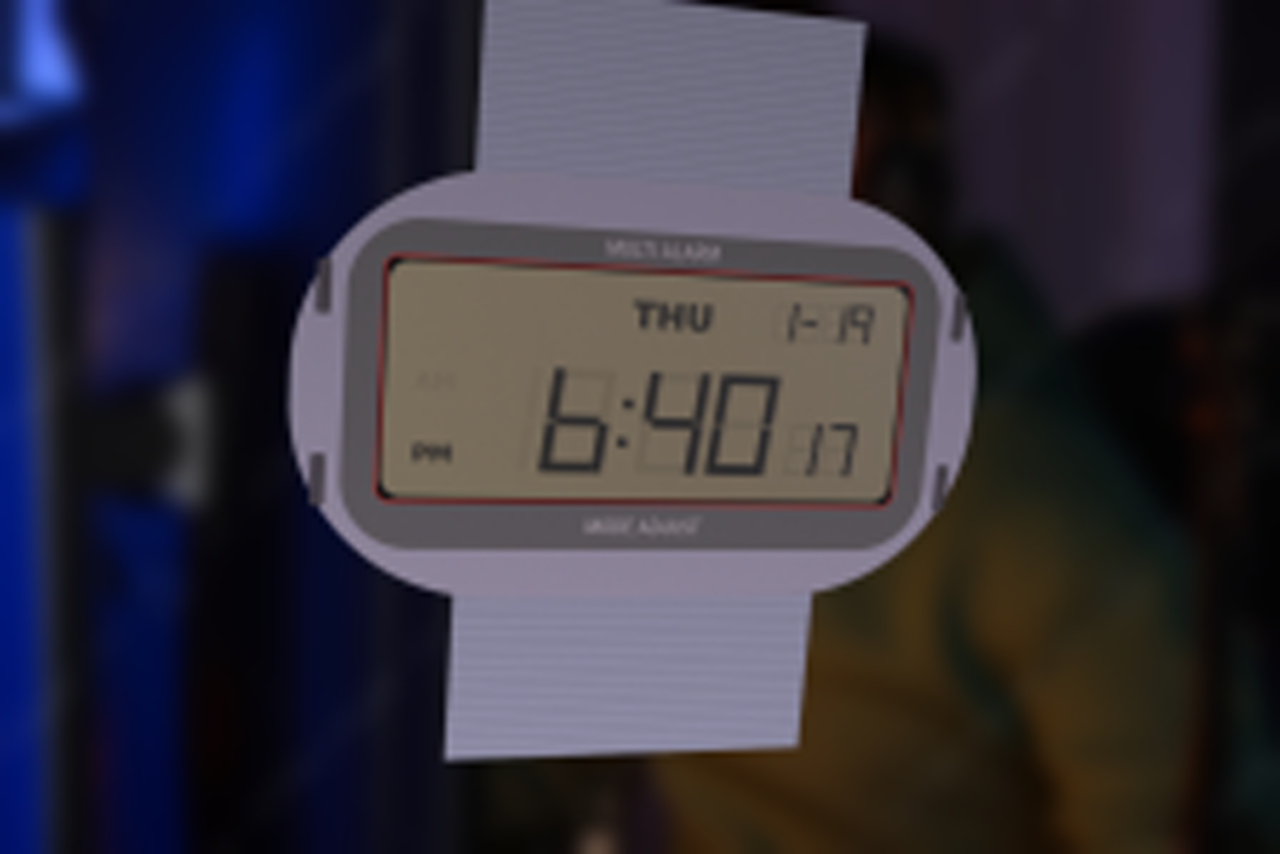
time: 6:40:17
